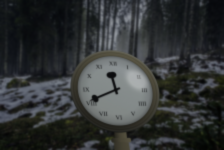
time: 11:41
